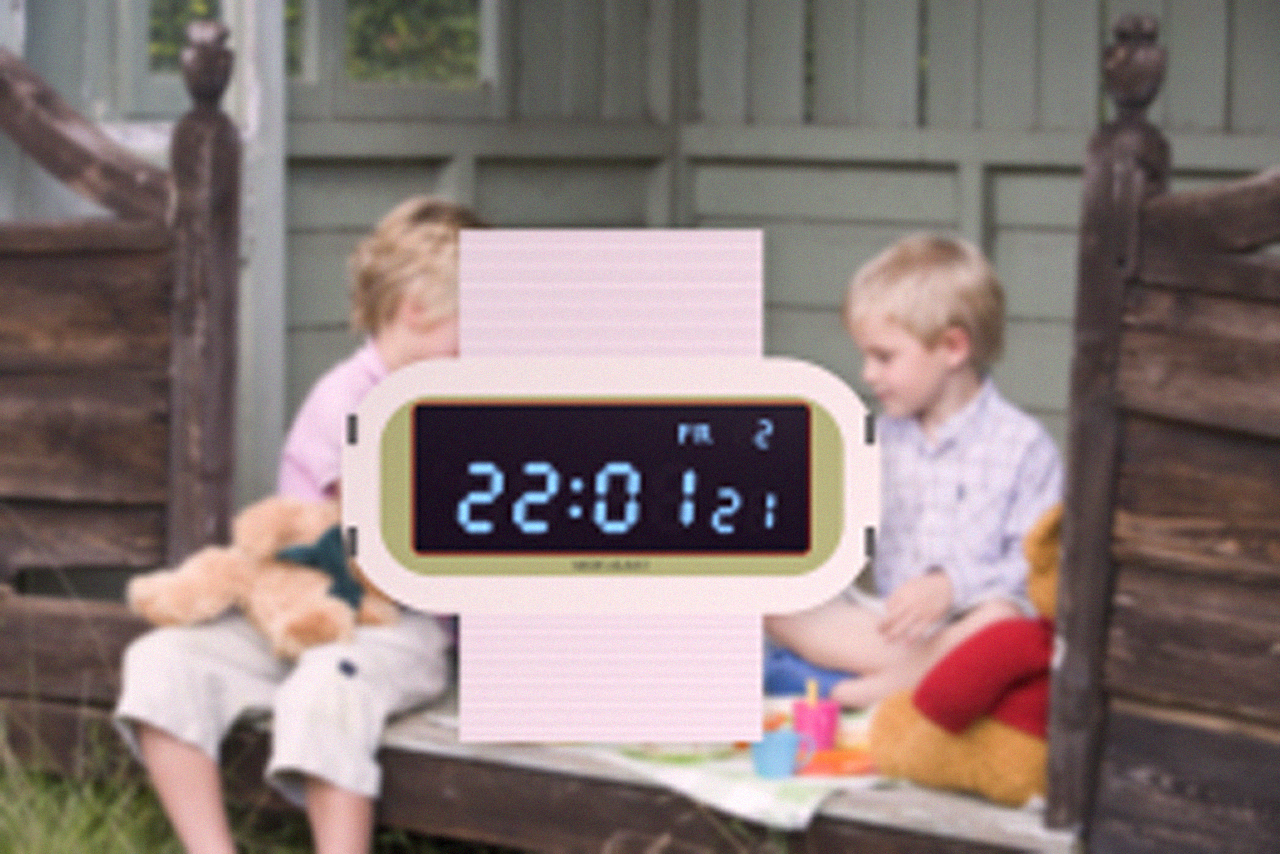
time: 22:01:21
